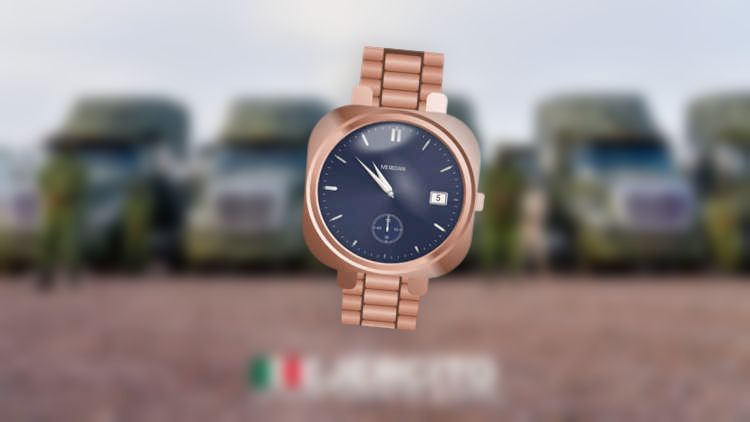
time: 10:52
